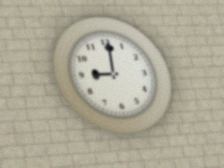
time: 9:01
